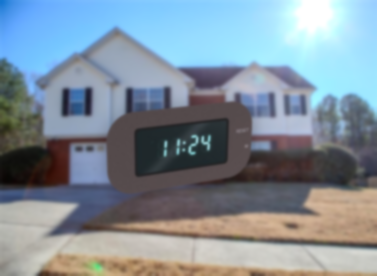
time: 11:24
